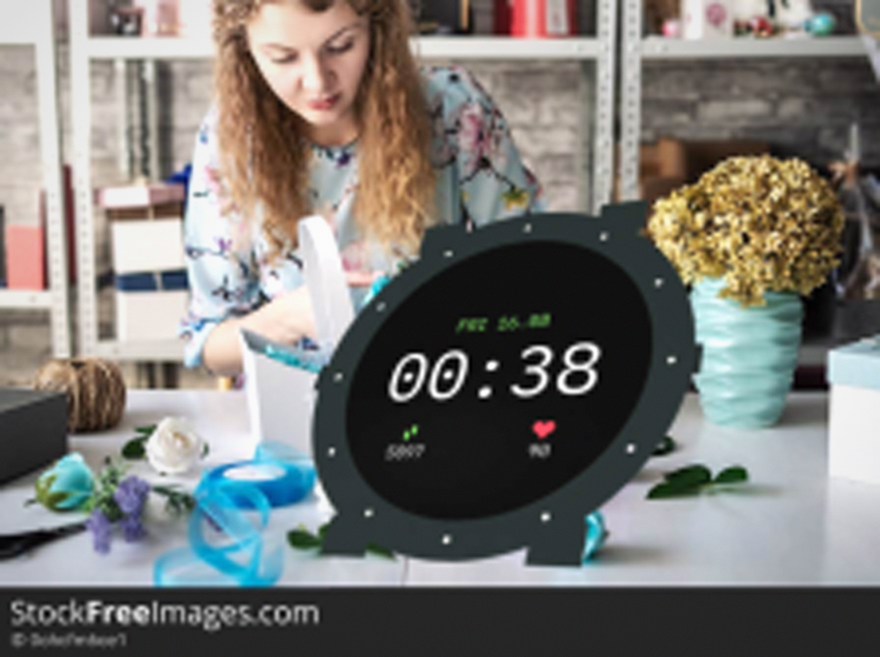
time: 0:38
